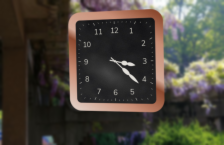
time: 3:22
